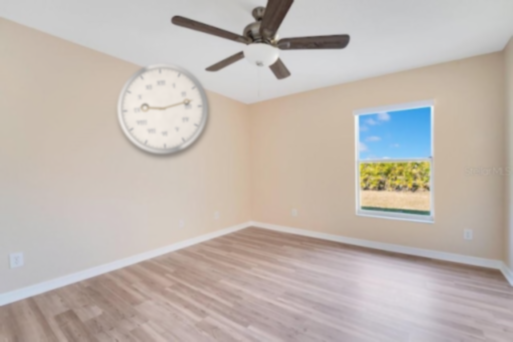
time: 9:13
